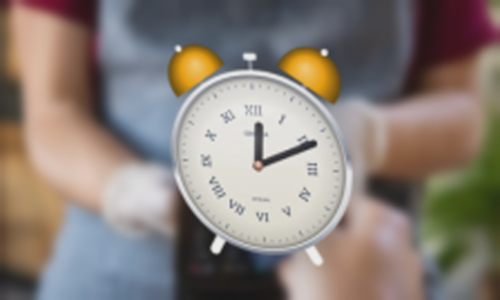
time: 12:11
